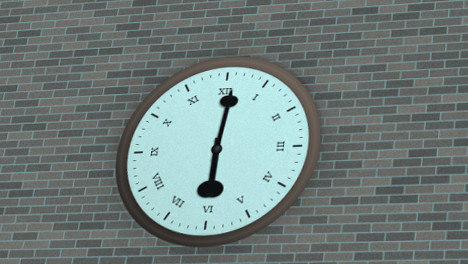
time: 6:01
